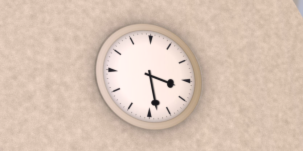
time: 3:28
